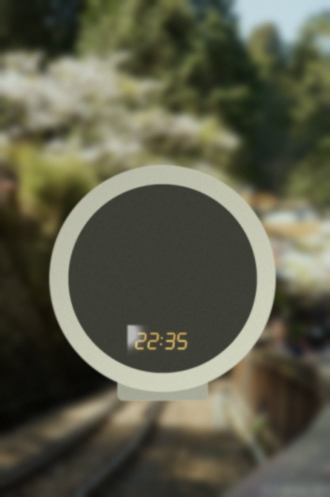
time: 22:35
